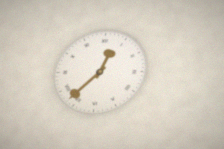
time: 12:37
